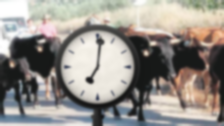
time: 7:01
